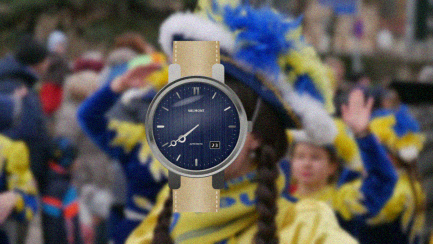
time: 7:39
